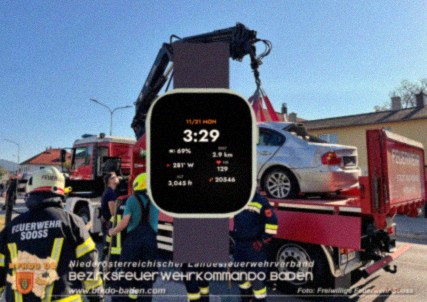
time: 3:29
